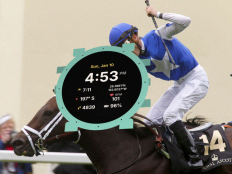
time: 4:53
